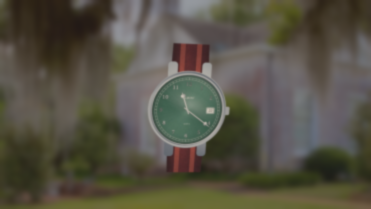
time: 11:21
